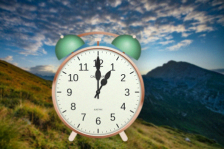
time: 1:00
